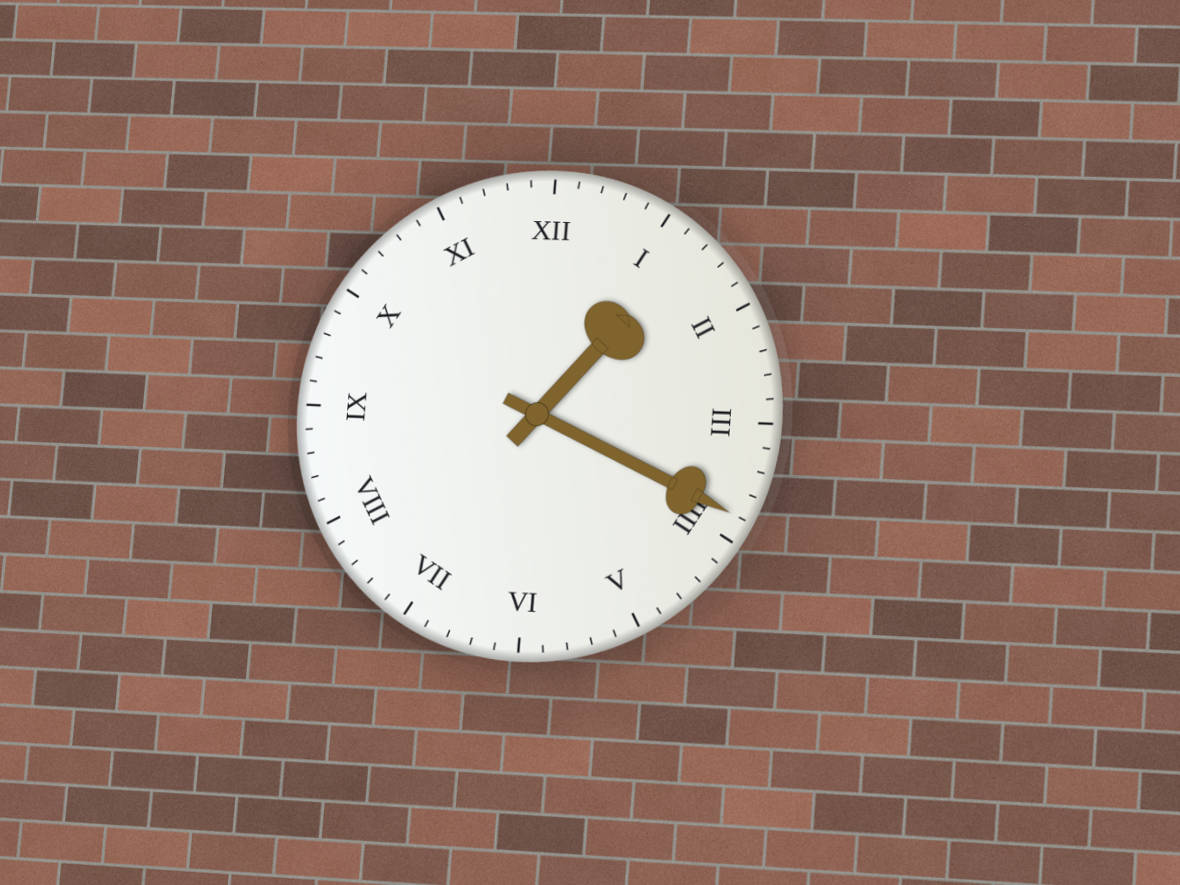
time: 1:19
